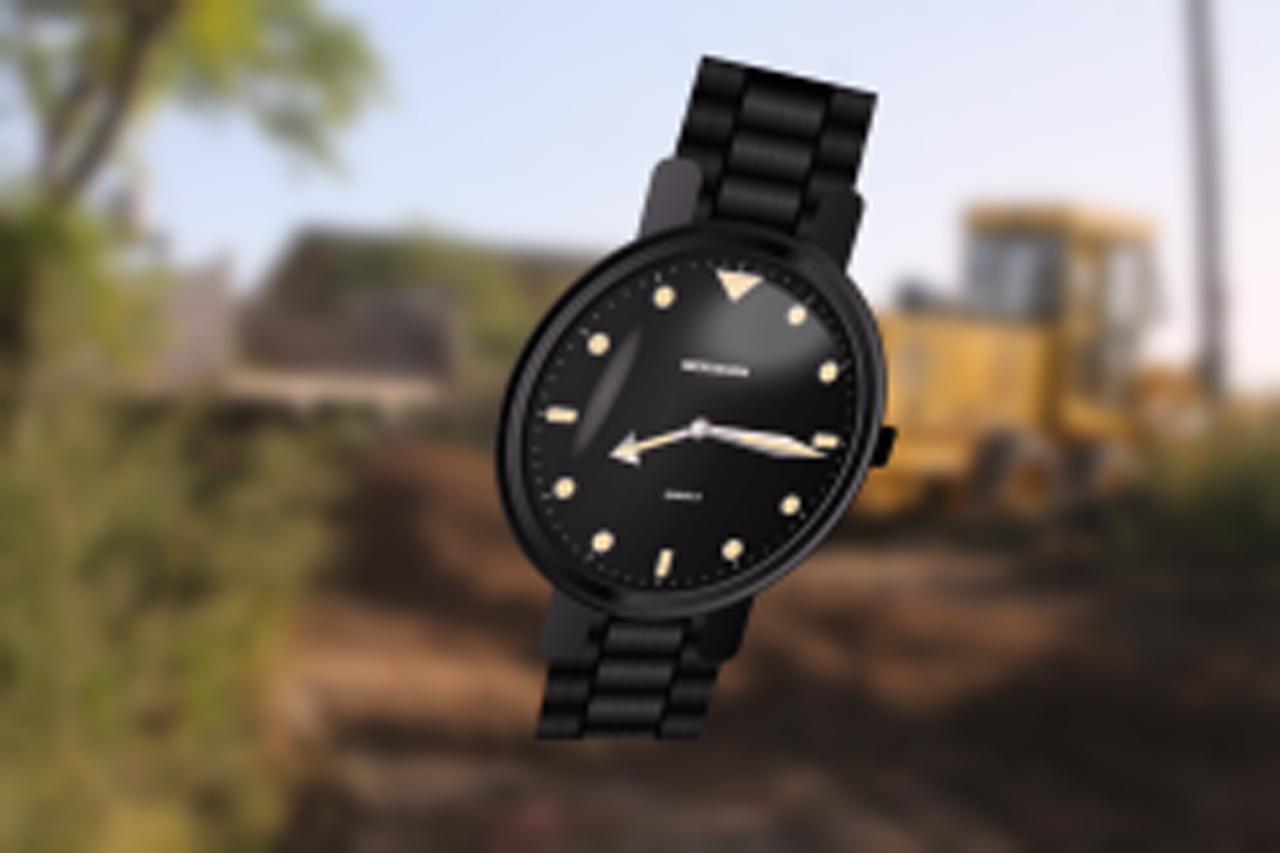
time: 8:16
